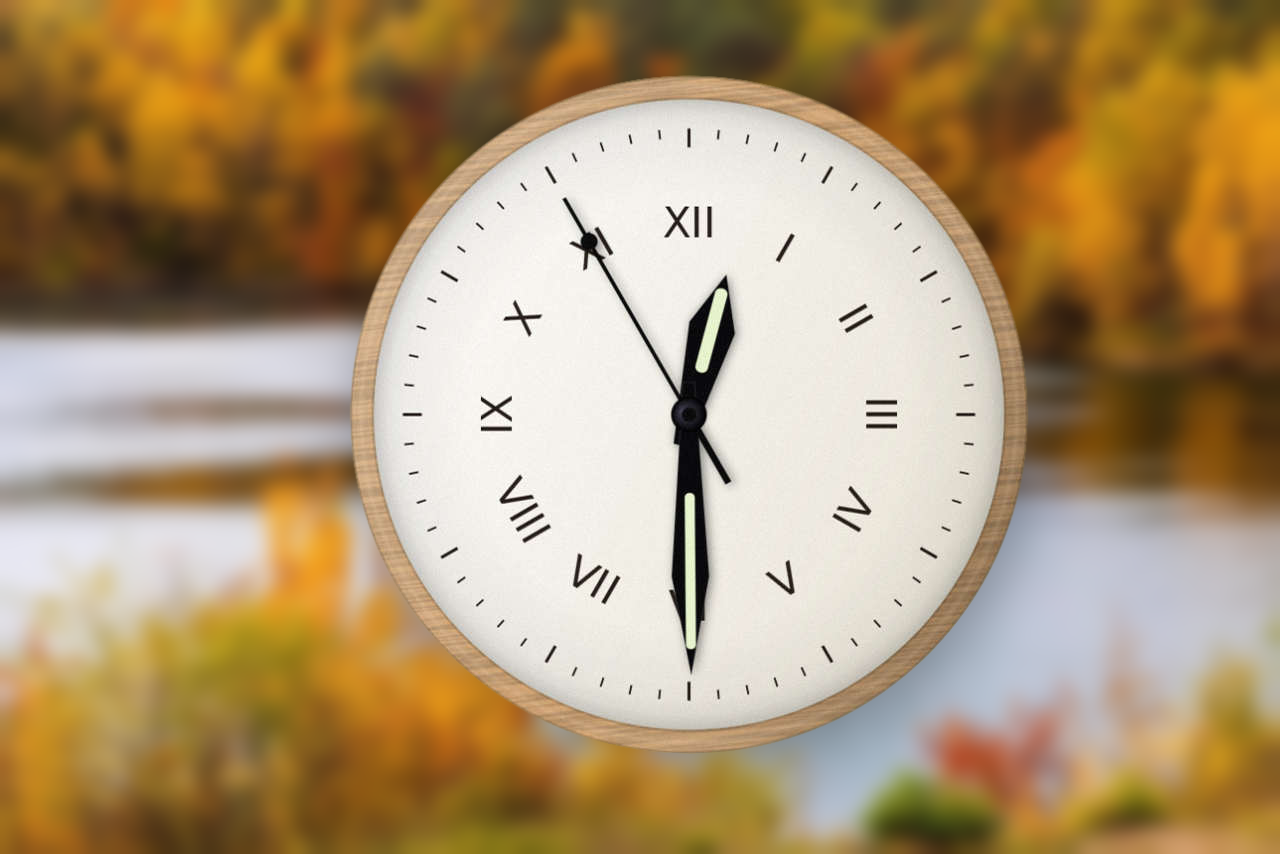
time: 12:29:55
